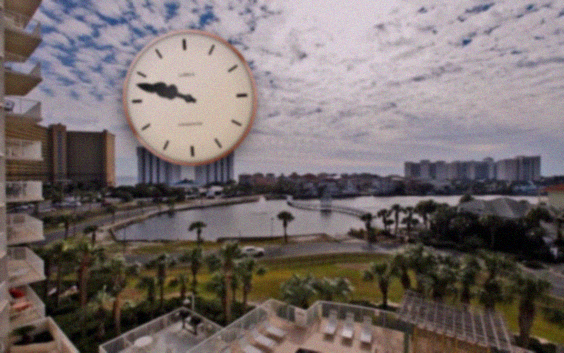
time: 9:48
